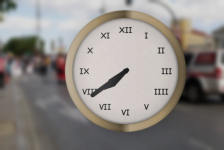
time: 7:39
